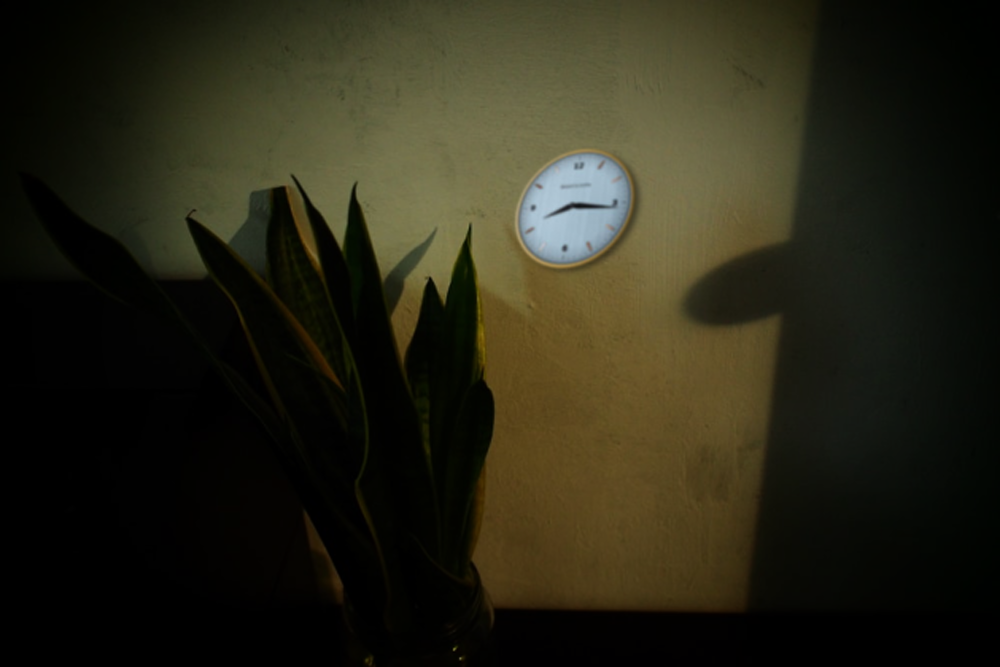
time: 8:16
